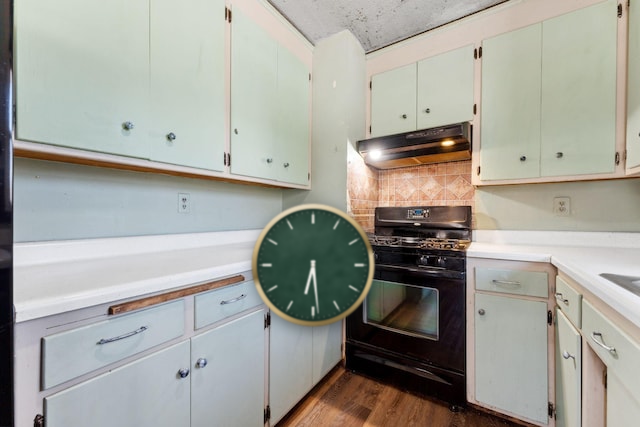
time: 6:29
